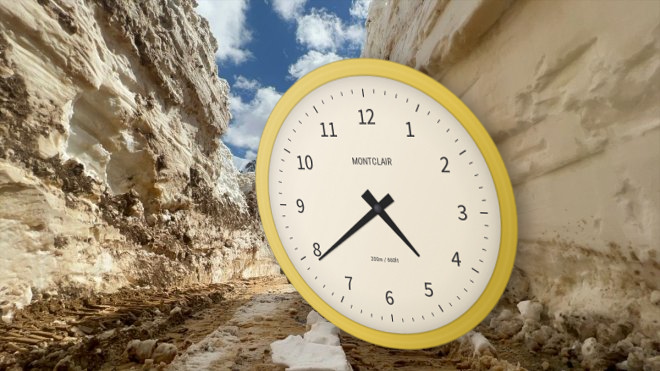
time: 4:39
